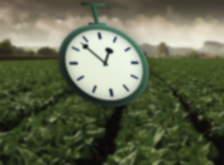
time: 12:53
